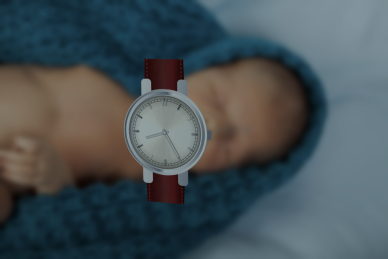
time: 8:25
